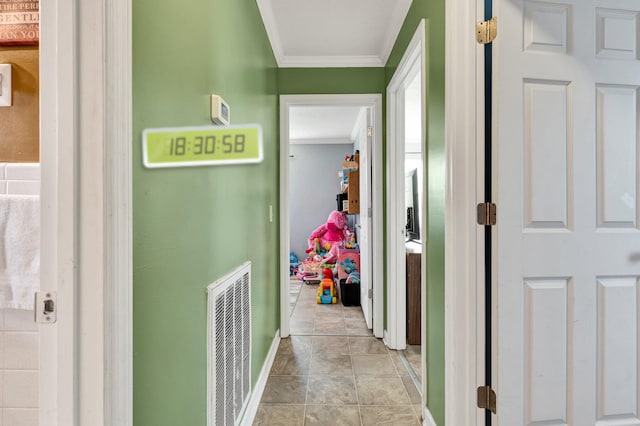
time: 18:30:58
